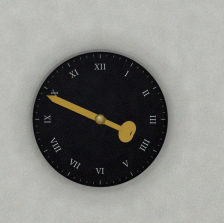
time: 3:49
